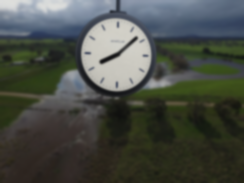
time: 8:08
